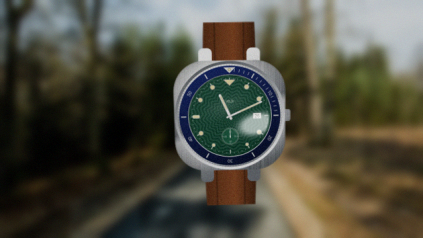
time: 11:11
